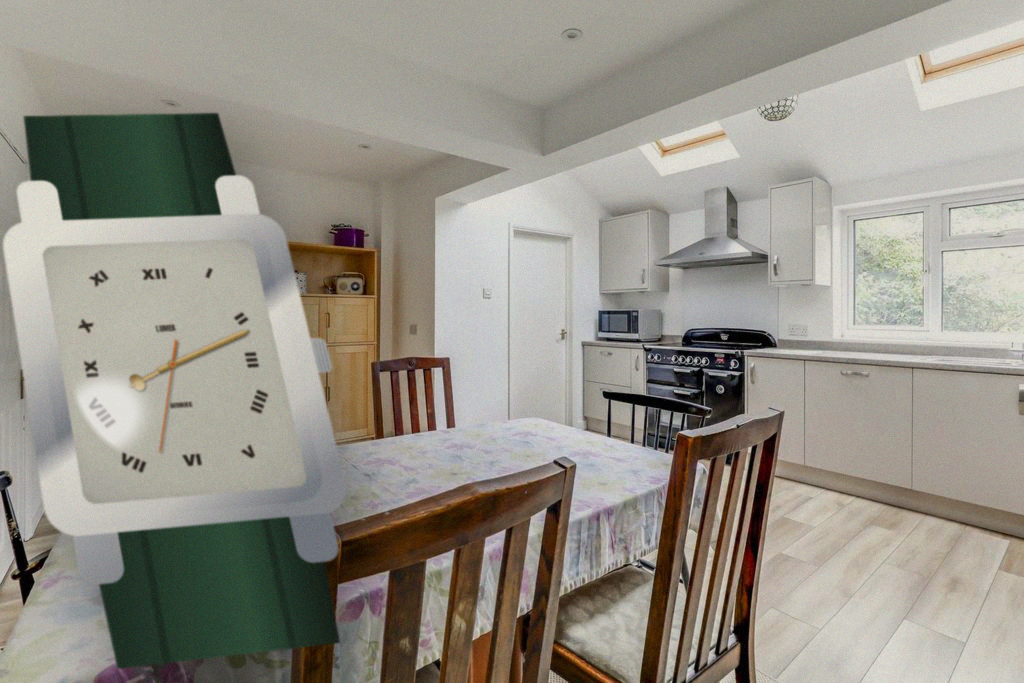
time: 8:11:33
